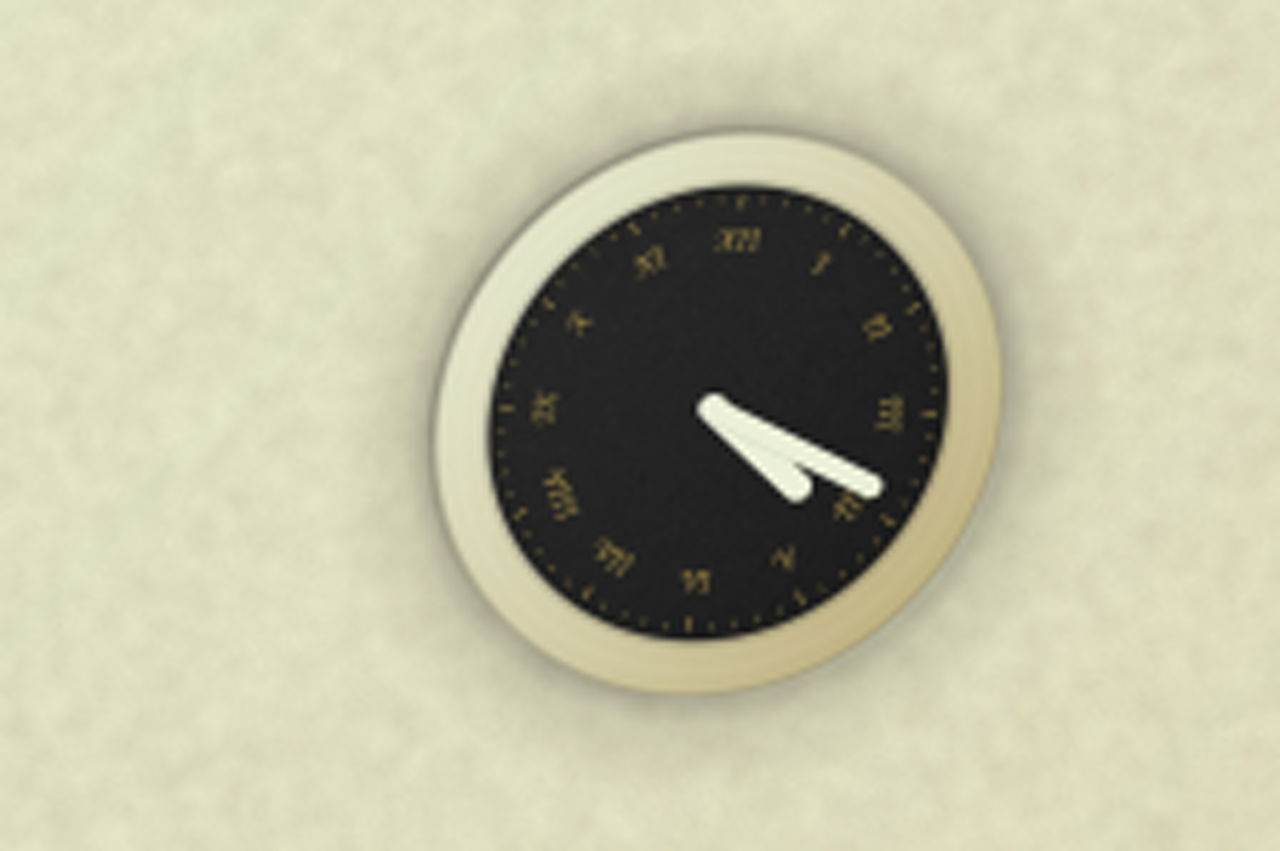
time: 4:19
